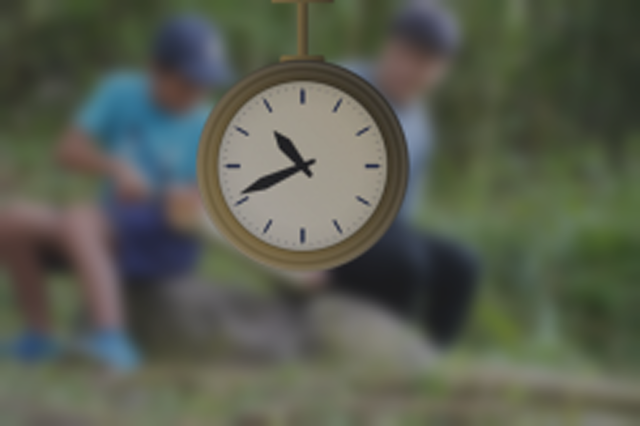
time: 10:41
